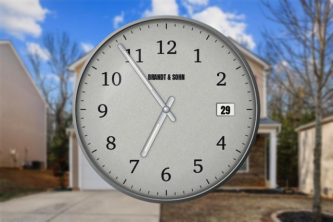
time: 6:54
